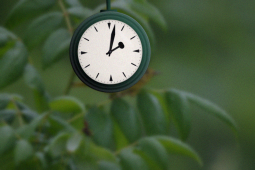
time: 2:02
